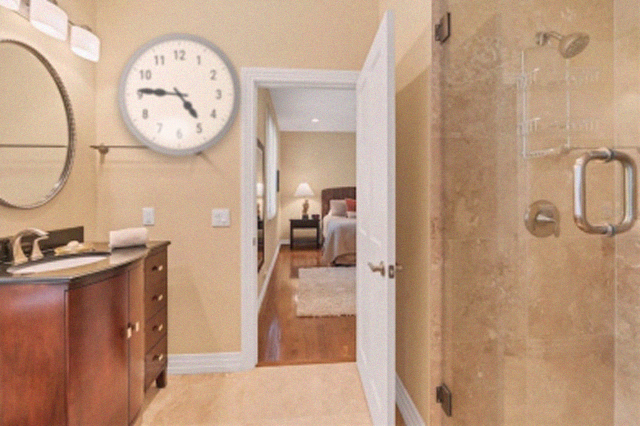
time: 4:46
